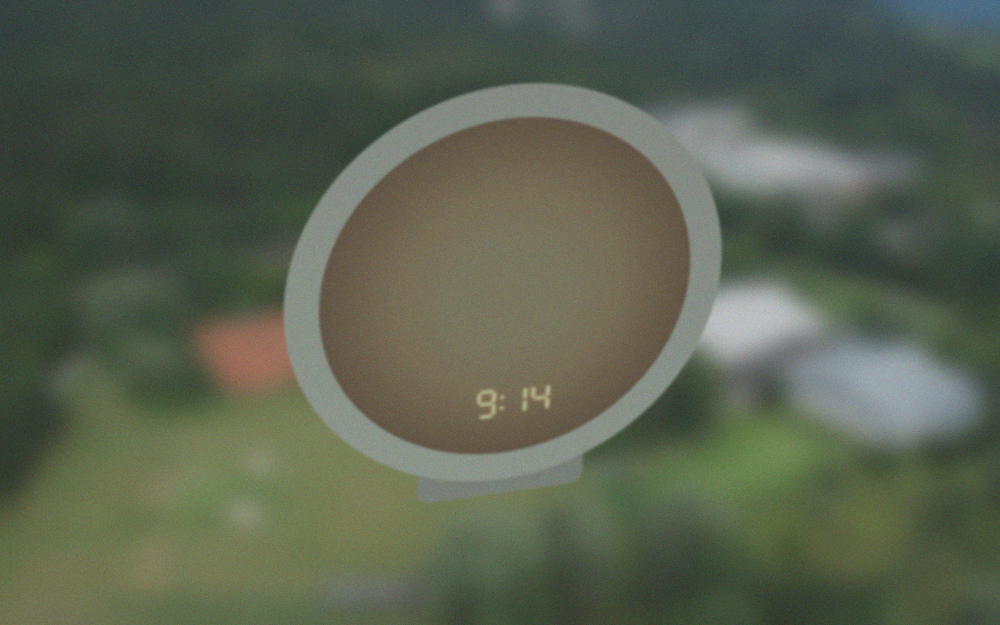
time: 9:14
